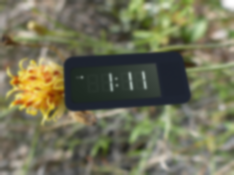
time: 1:11
